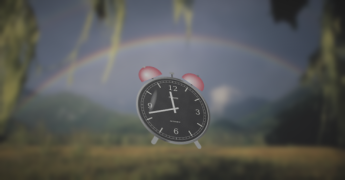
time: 11:42
